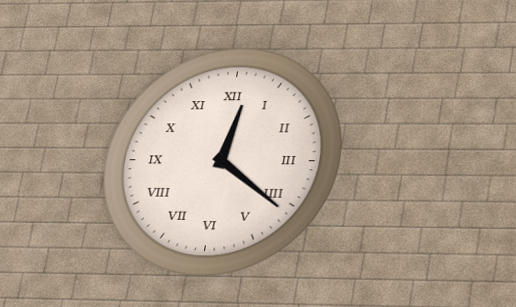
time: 12:21
